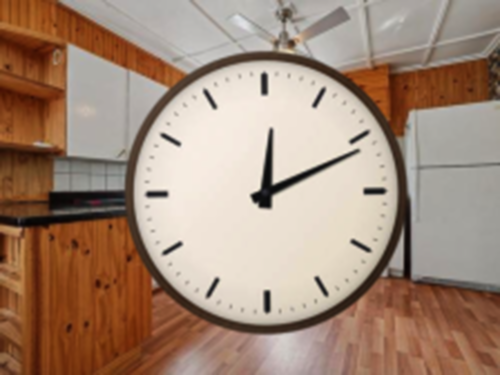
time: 12:11
